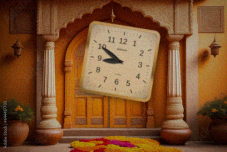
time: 8:50
